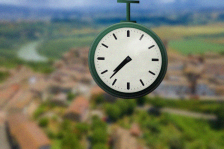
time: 7:37
